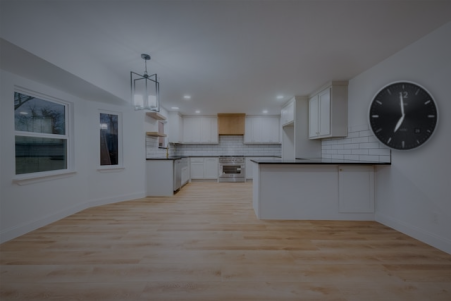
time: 6:59
